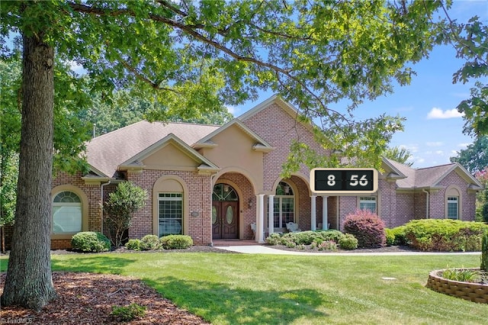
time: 8:56
